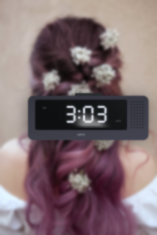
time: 3:03
